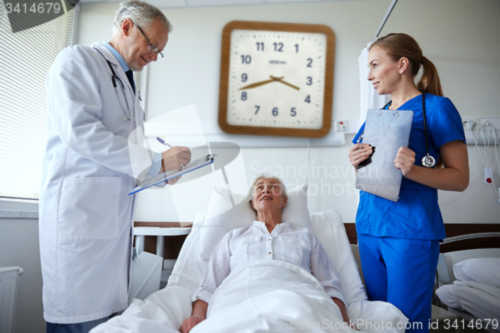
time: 3:42
